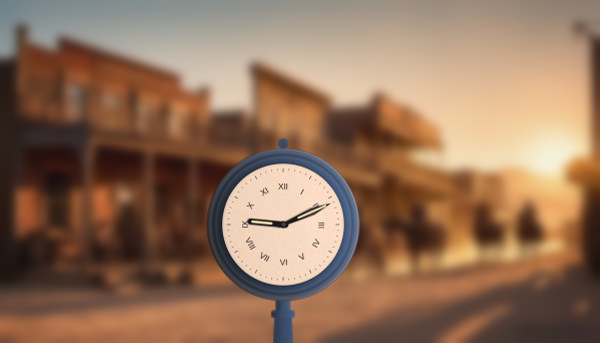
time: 9:11
